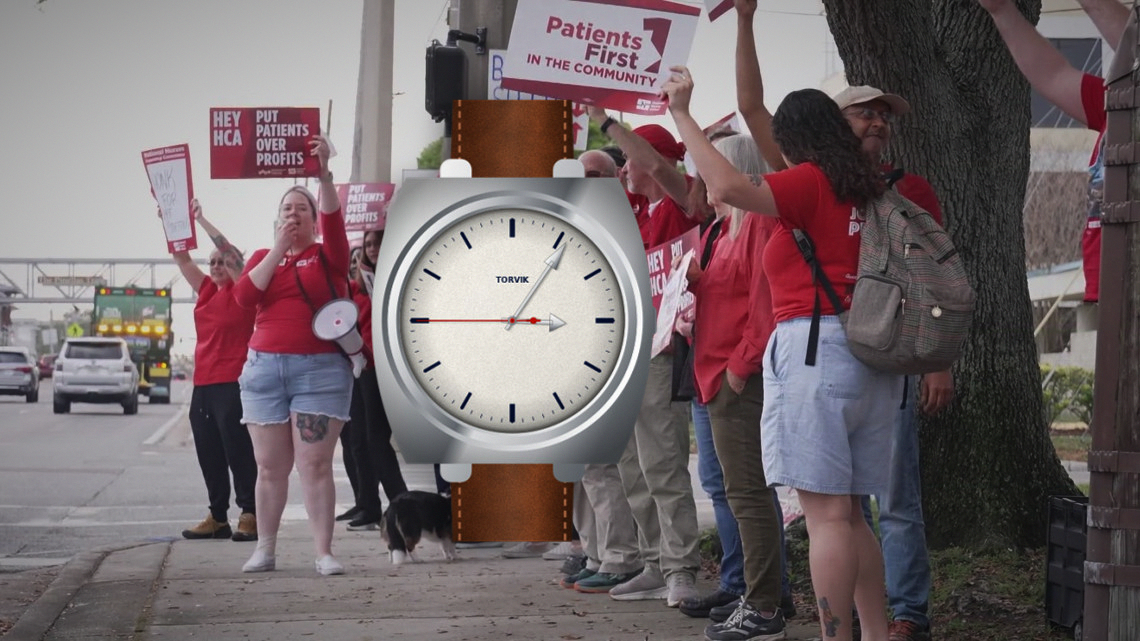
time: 3:05:45
